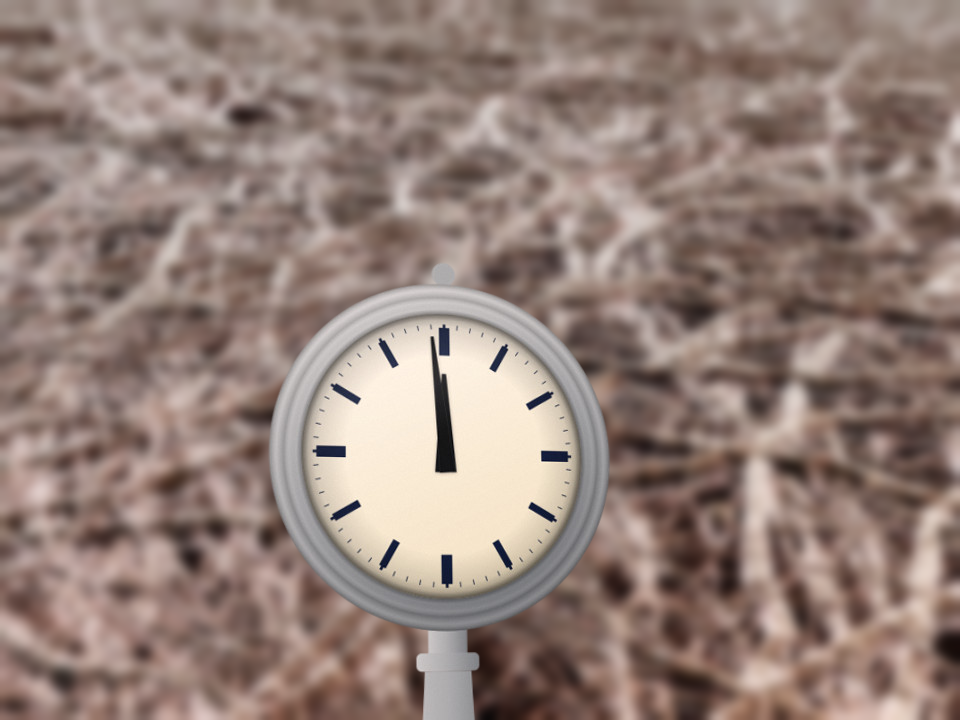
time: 11:59
